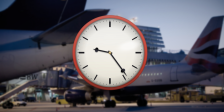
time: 9:24
